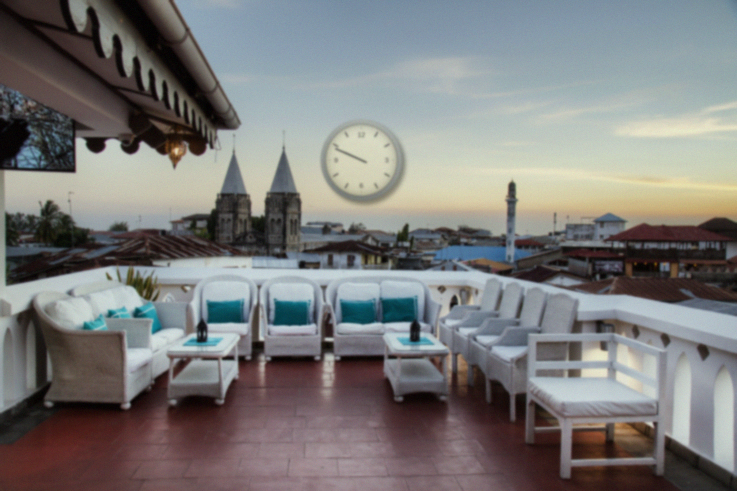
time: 9:49
